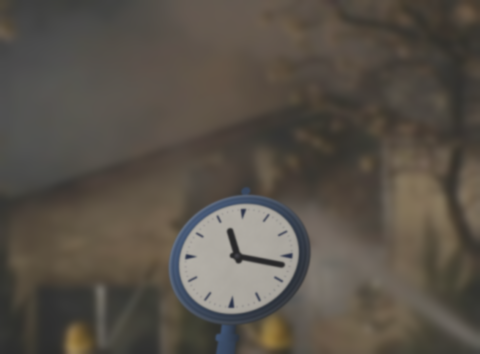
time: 11:17
